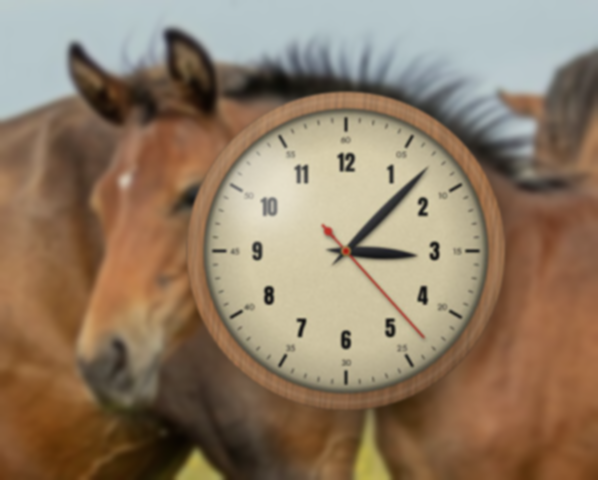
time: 3:07:23
